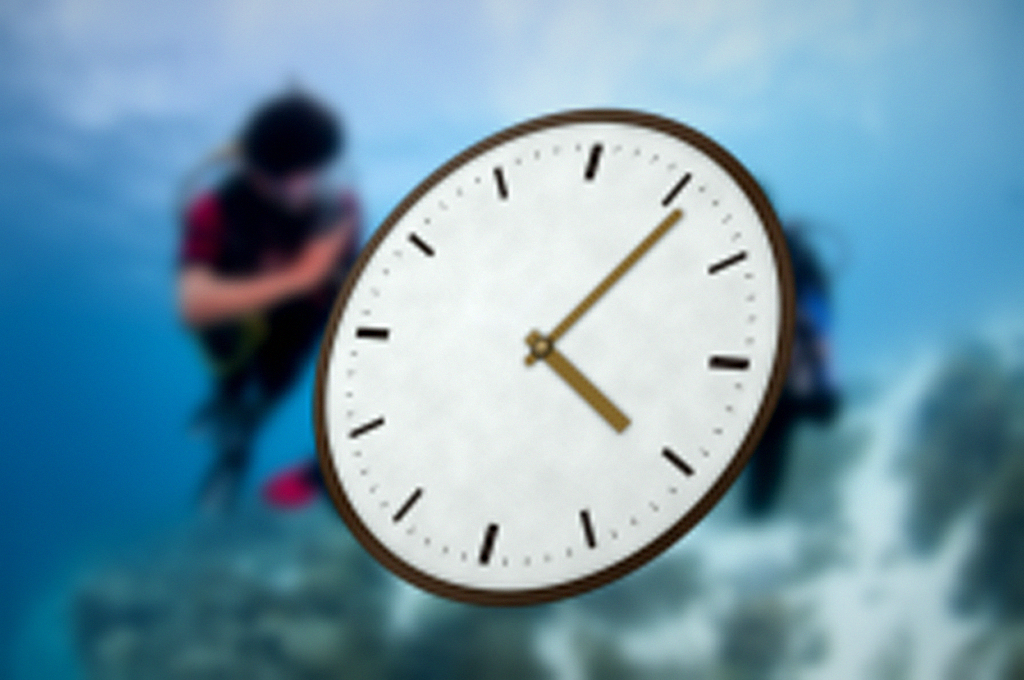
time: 4:06
